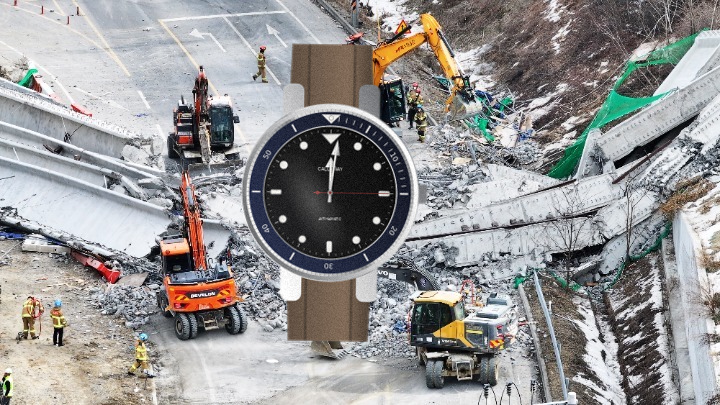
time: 12:01:15
